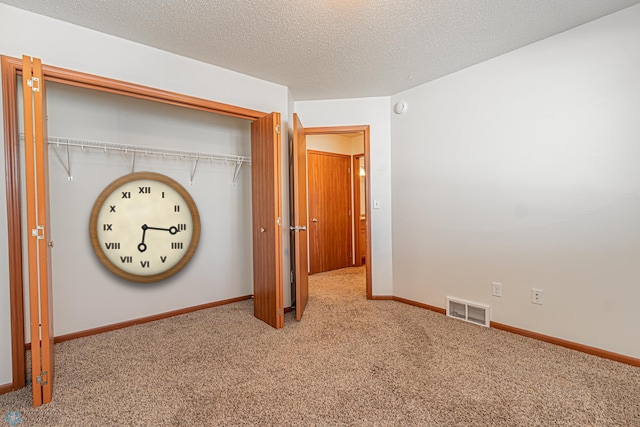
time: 6:16
